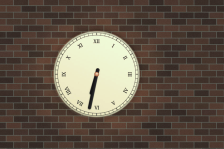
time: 6:32
